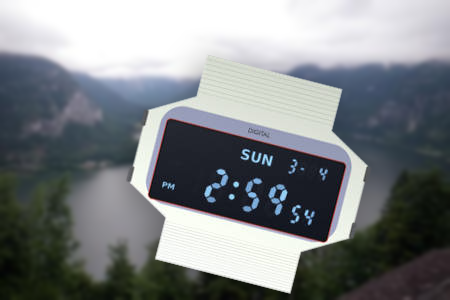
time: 2:59:54
